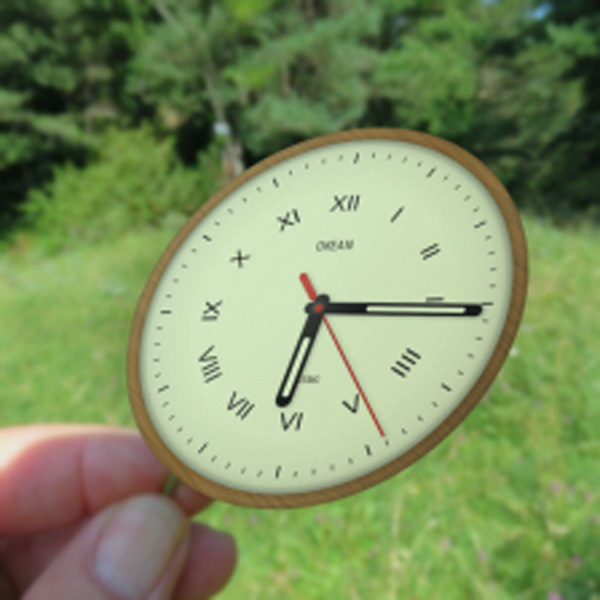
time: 6:15:24
